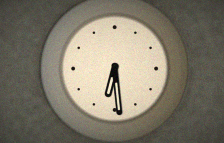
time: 6:29
